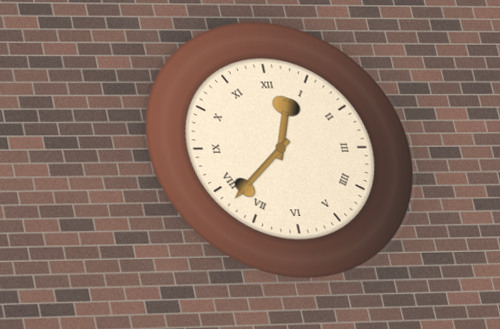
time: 12:38
